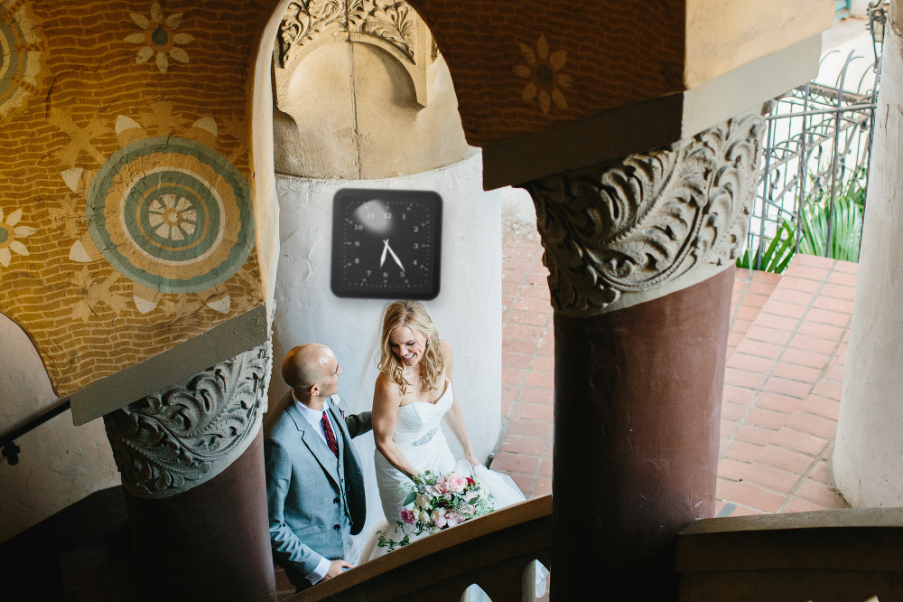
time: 6:24
